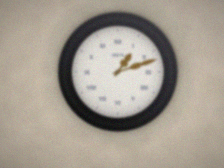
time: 1:12
